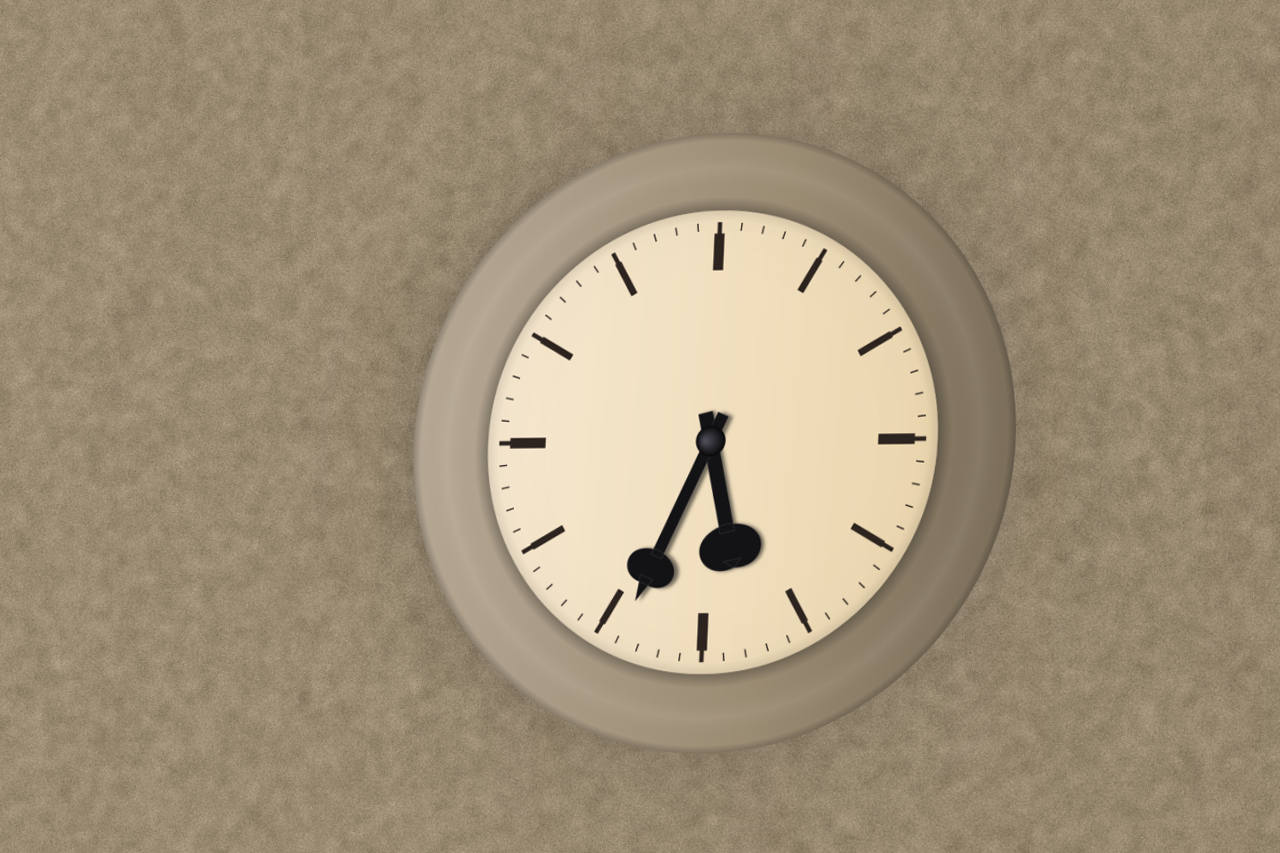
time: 5:34
